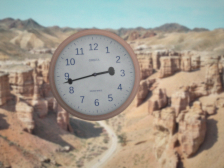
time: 2:43
